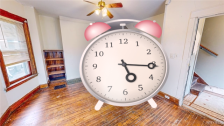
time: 5:16
